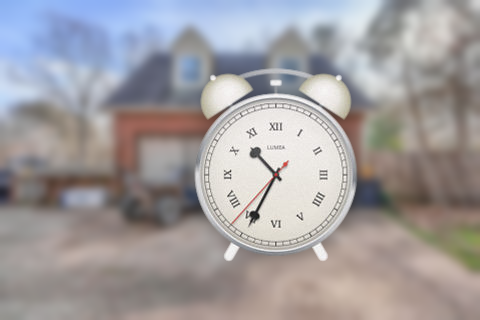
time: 10:34:37
